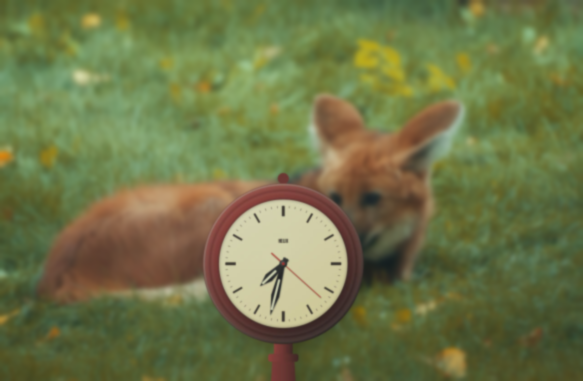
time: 7:32:22
